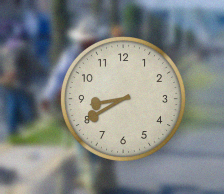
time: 8:40
